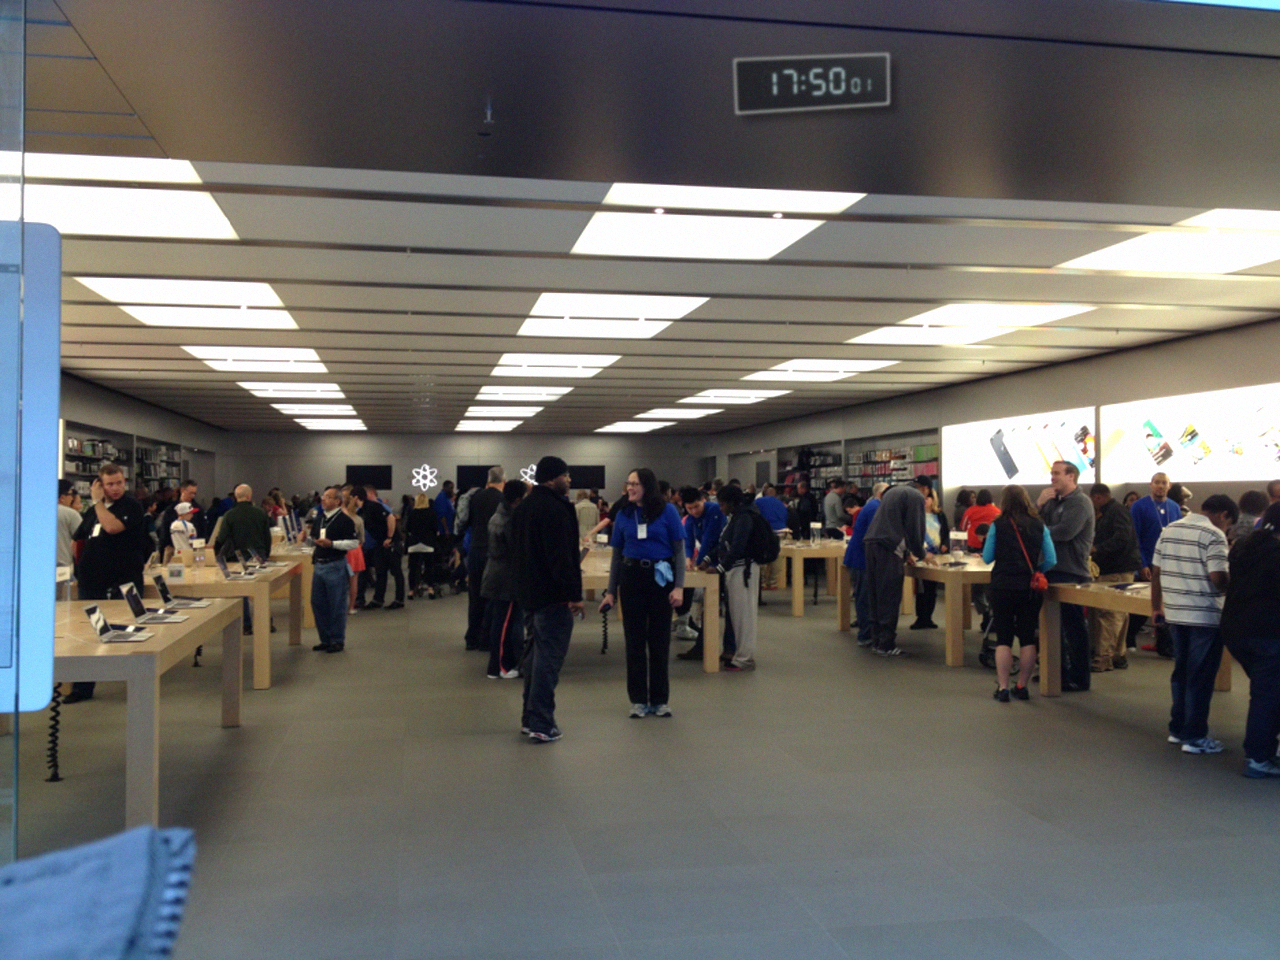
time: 17:50:01
